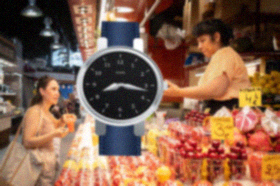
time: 8:17
